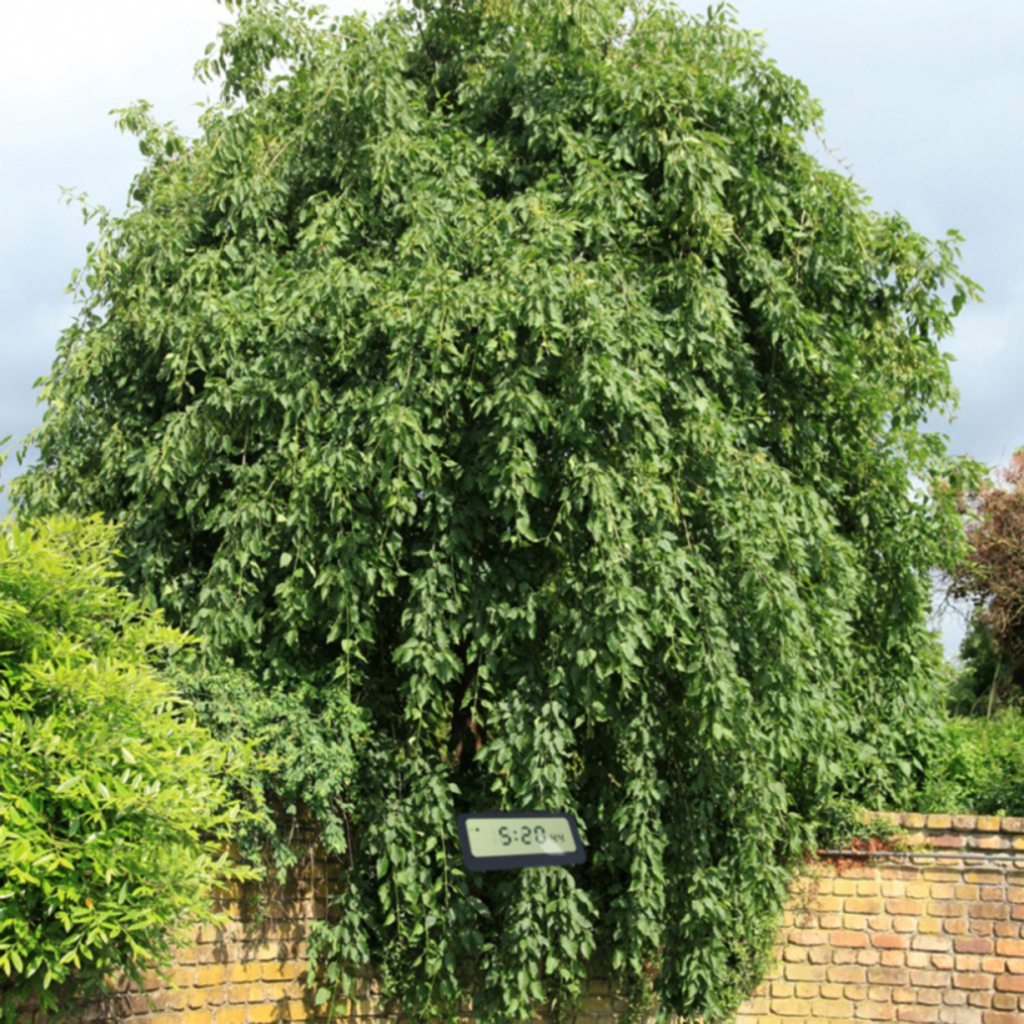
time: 5:20
